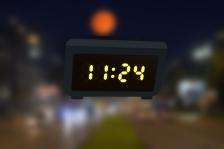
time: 11:24
